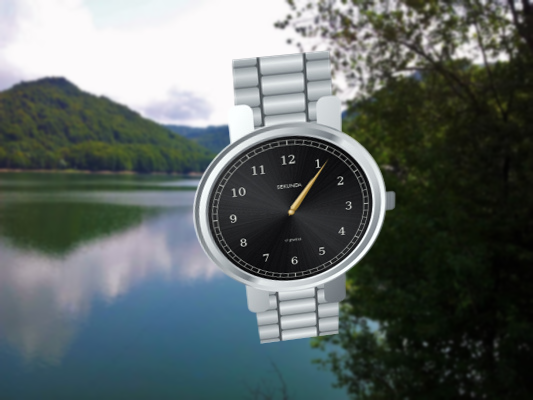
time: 1:06
